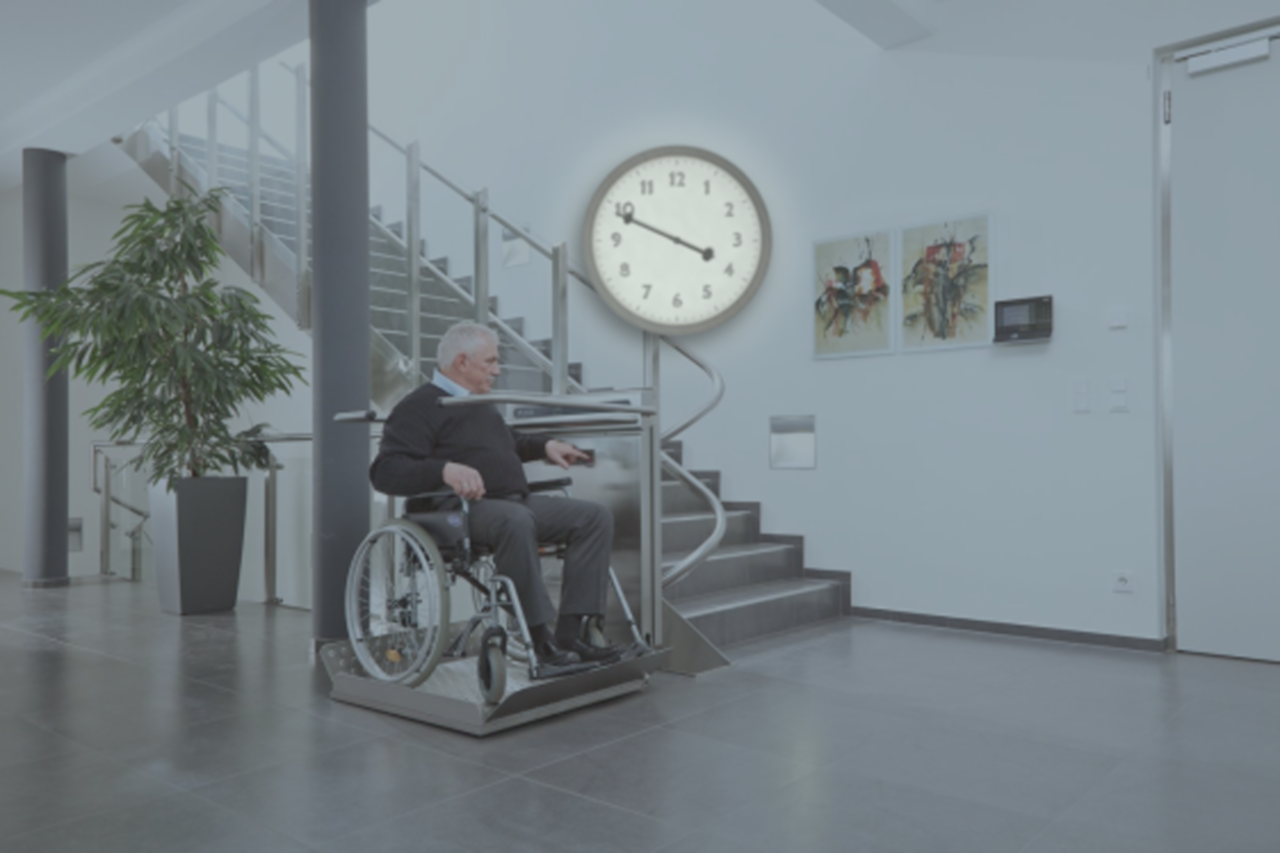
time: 3:49
